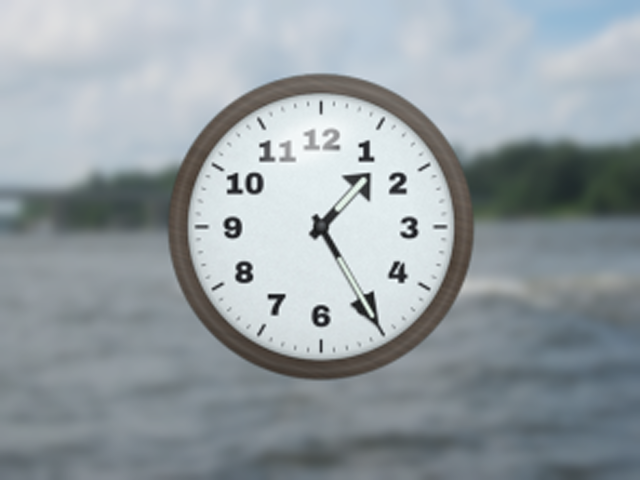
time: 1:25
